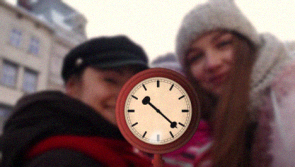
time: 10:22
